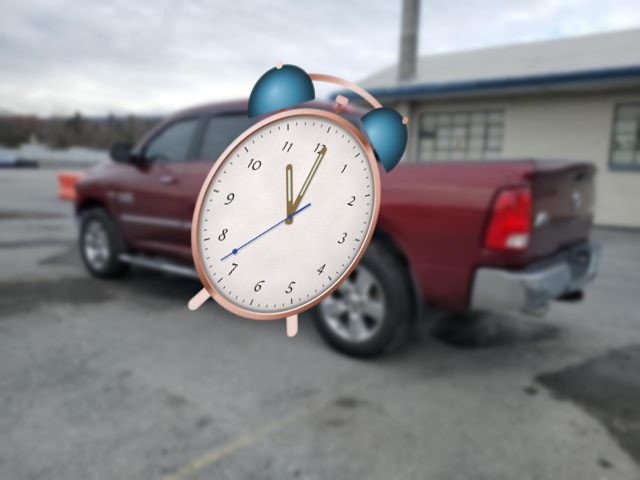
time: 11:00:37
